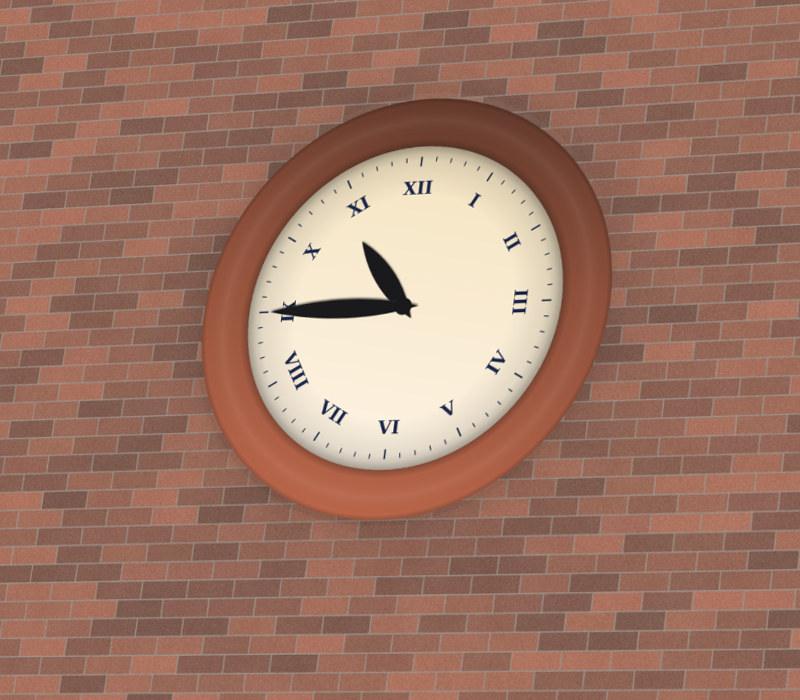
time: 10:45
